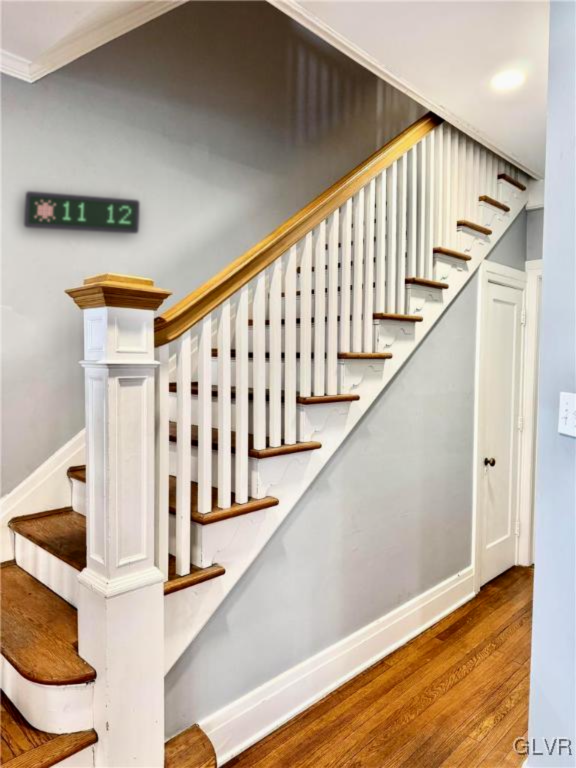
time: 11:12
